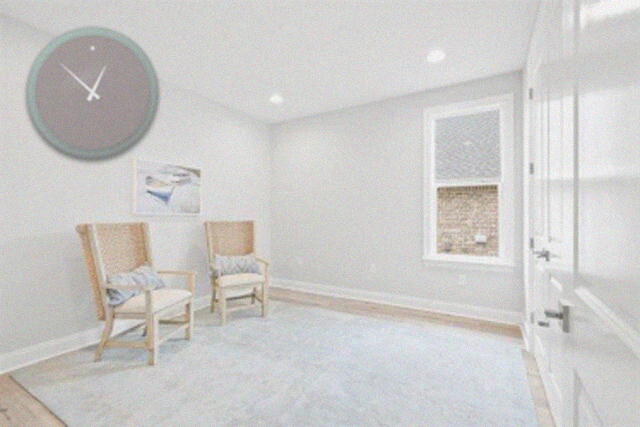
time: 12:52
